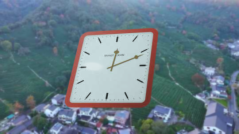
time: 12:11
